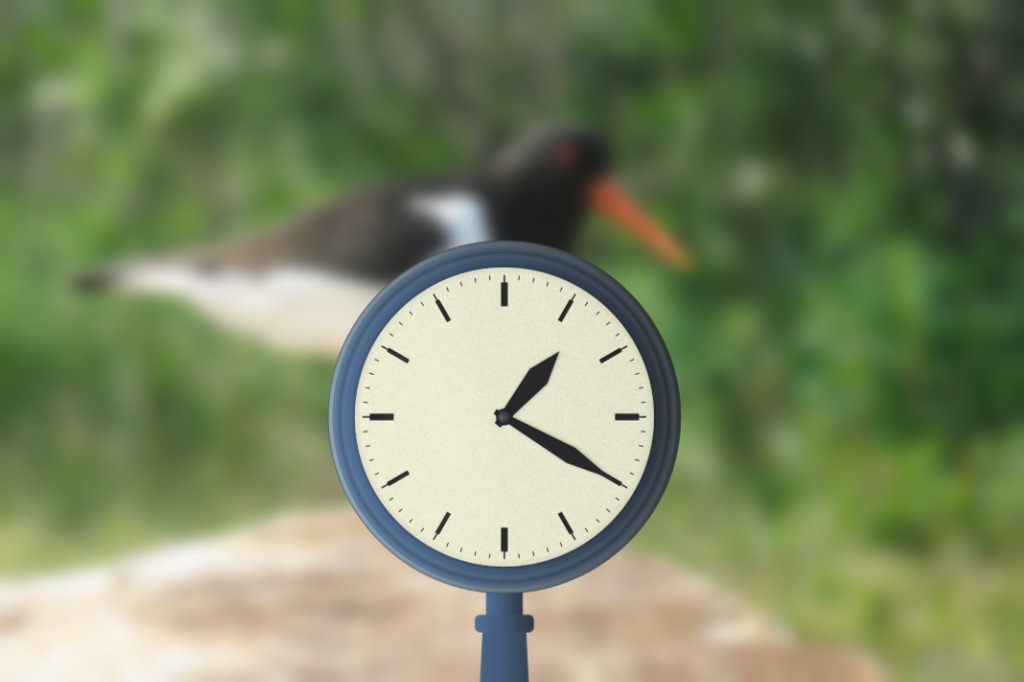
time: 1:20
